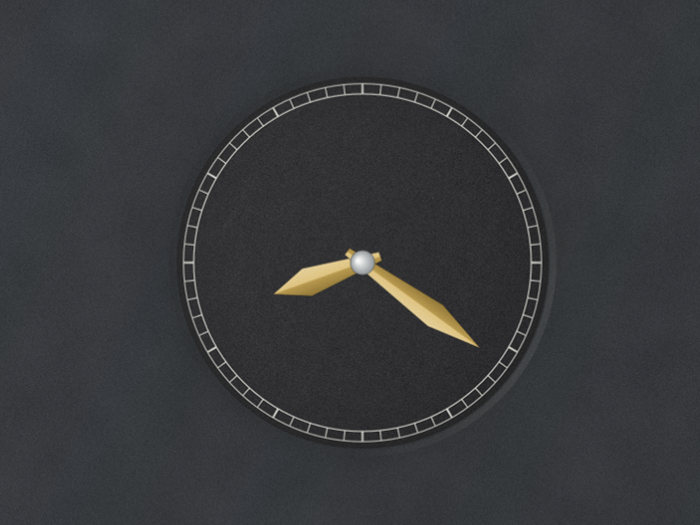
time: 8:21
